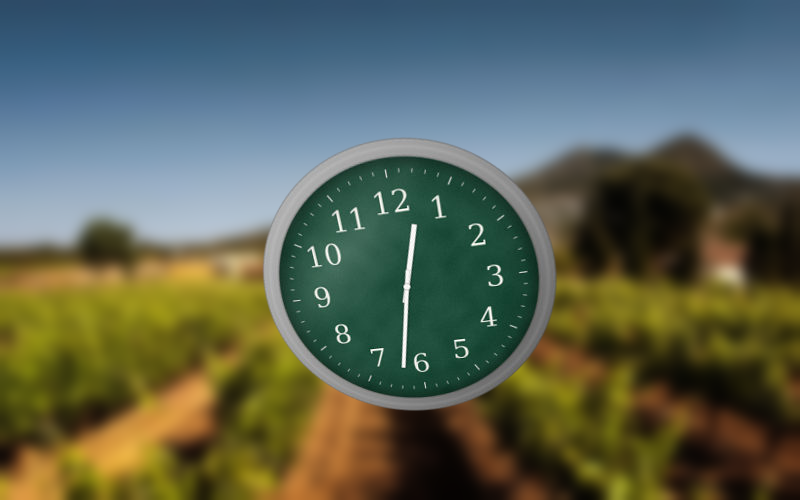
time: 12:32
